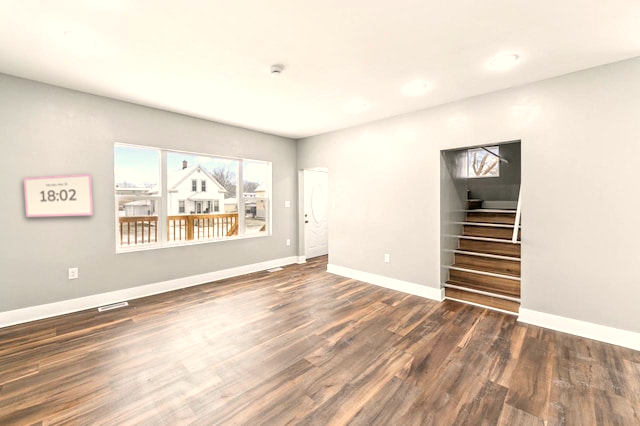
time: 18:02
